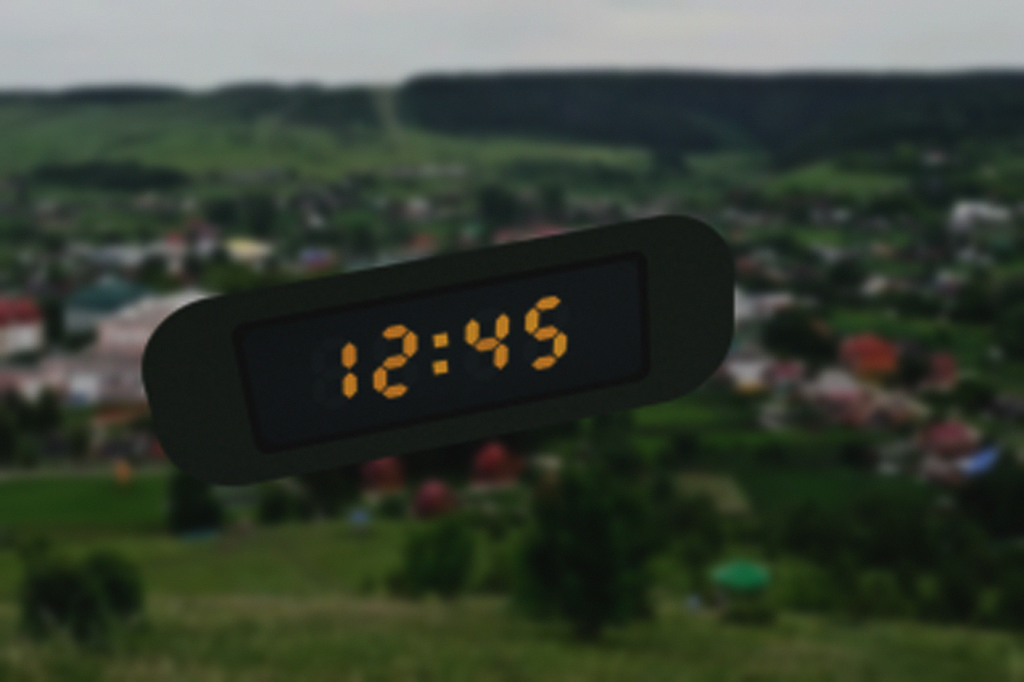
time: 12:45
